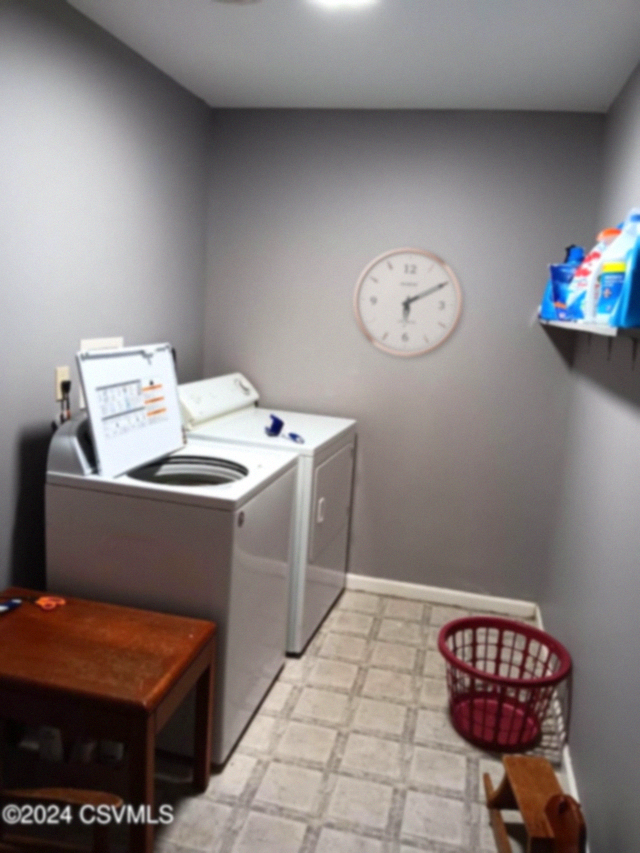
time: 6:10
